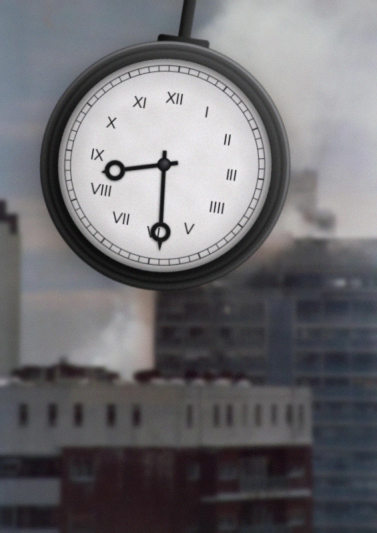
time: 8:29
